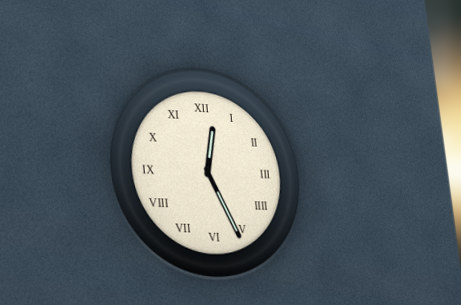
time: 12:26
